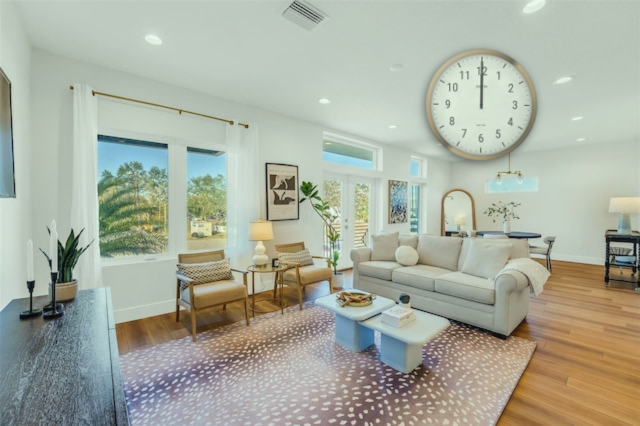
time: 12:00
